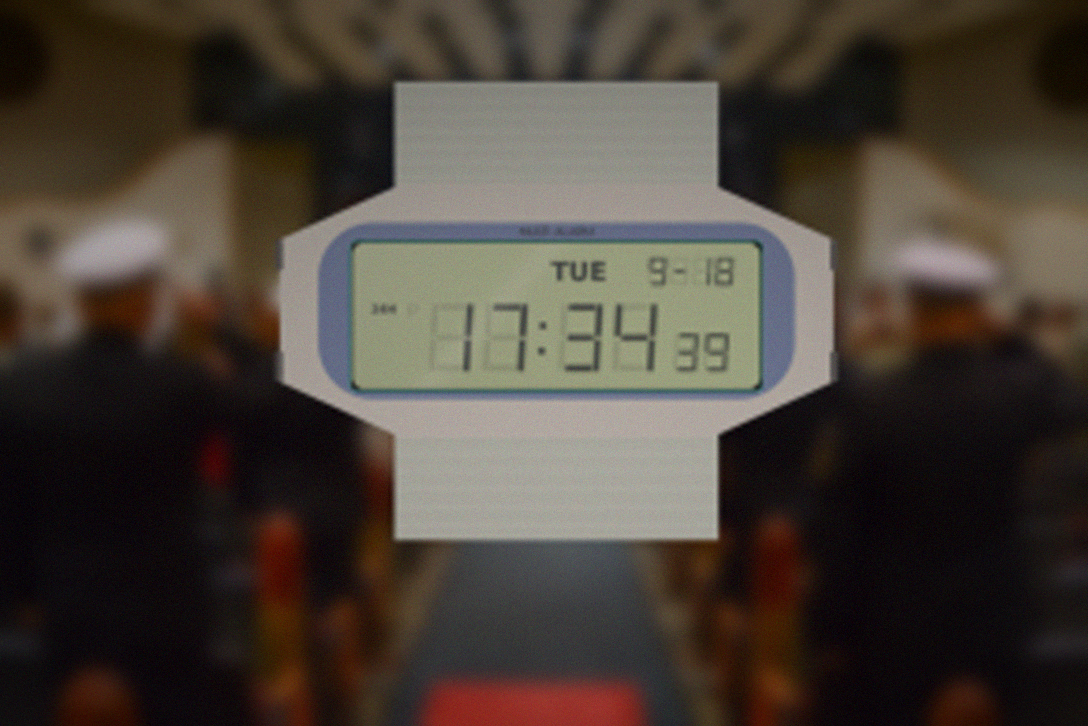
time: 17:34:39
